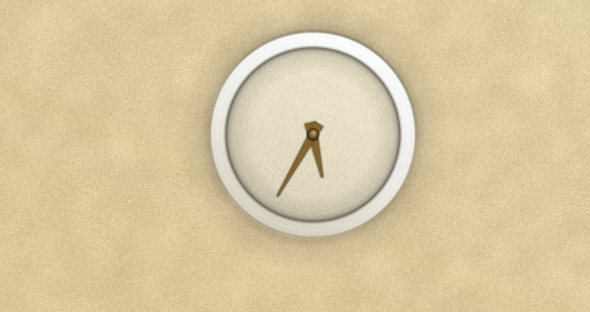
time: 5:35
